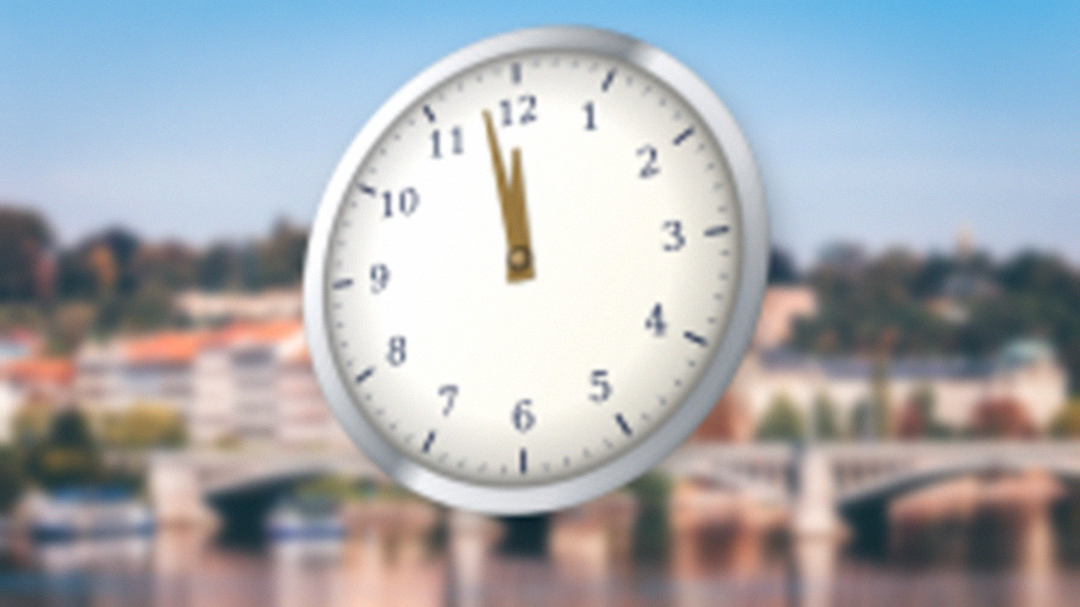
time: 11:58
